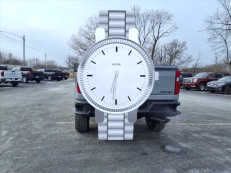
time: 6:31
